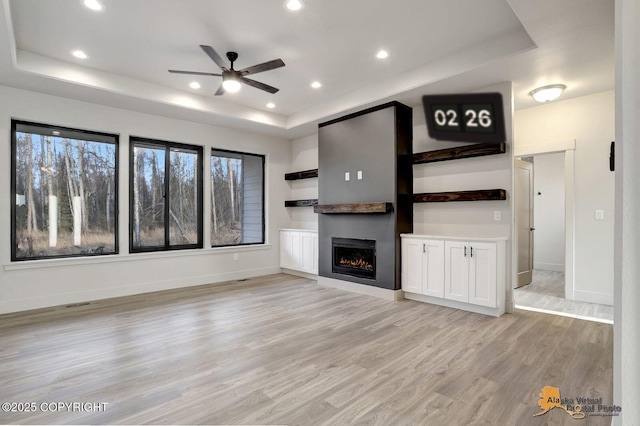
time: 2:26
